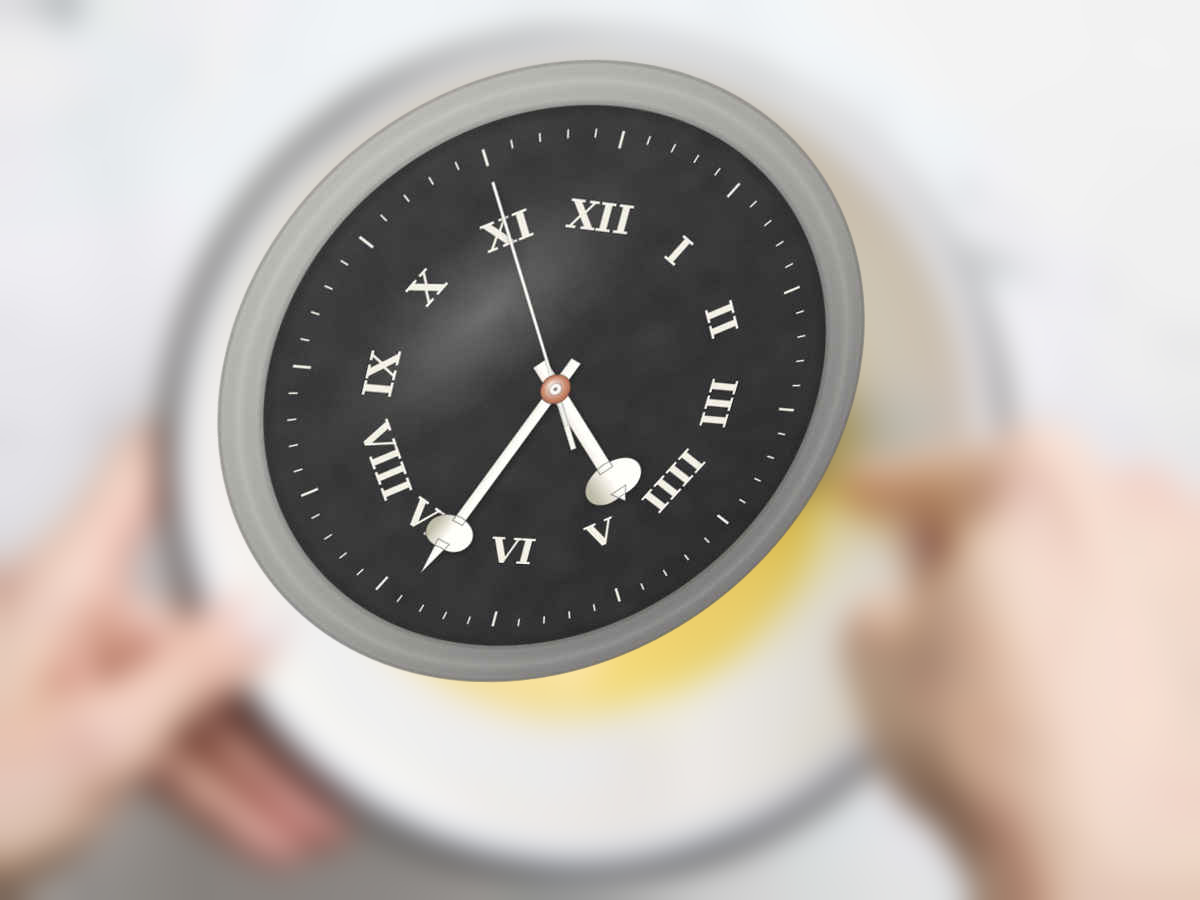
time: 4:33:55
